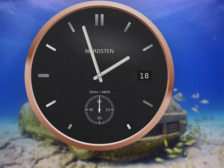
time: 1:57
